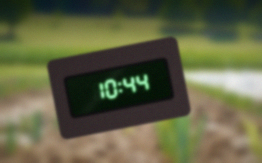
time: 10:44
